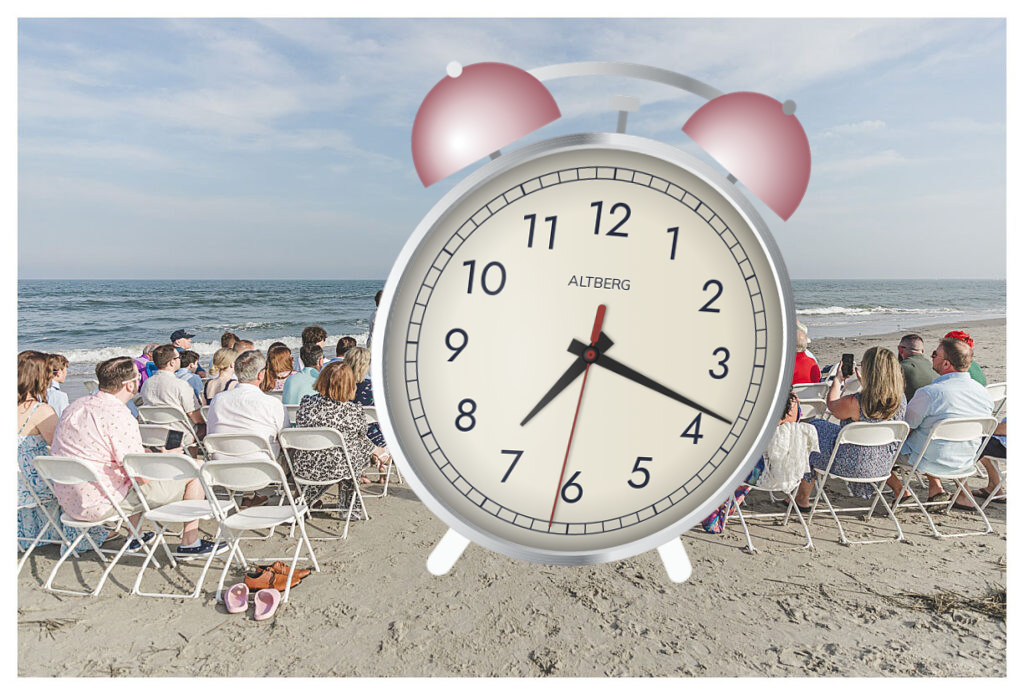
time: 7:18:31
